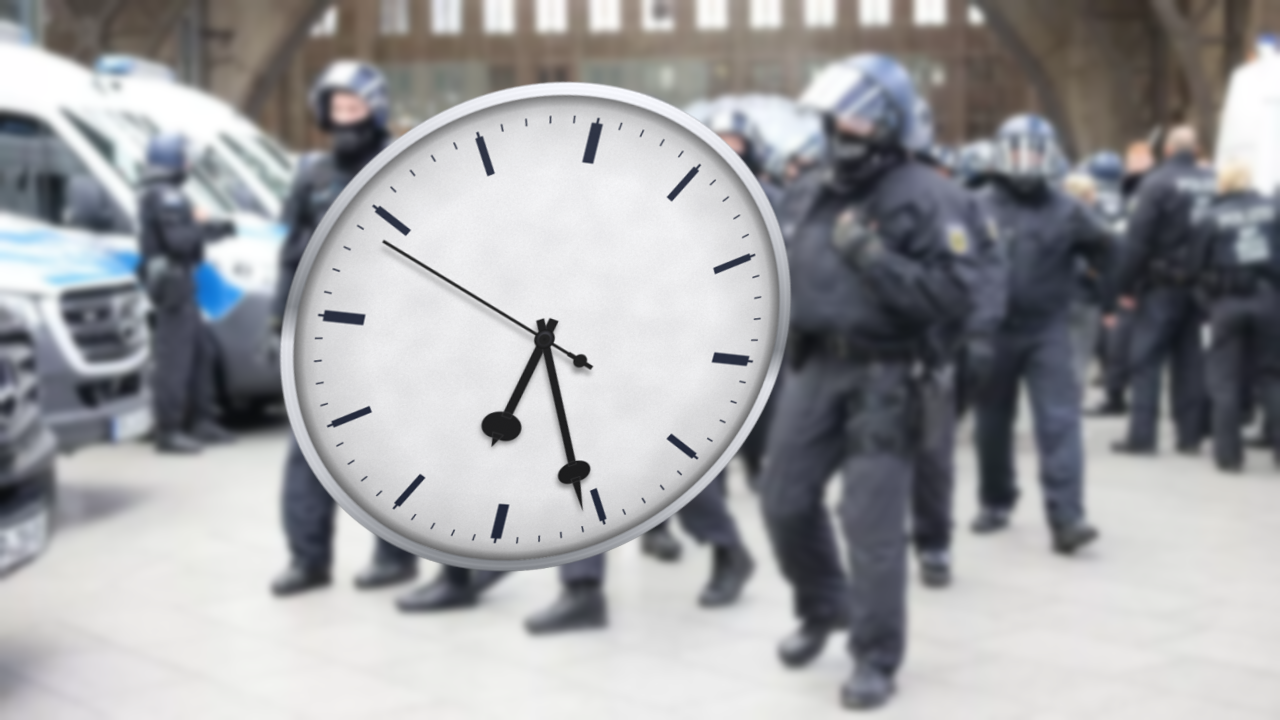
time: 6:25:49
